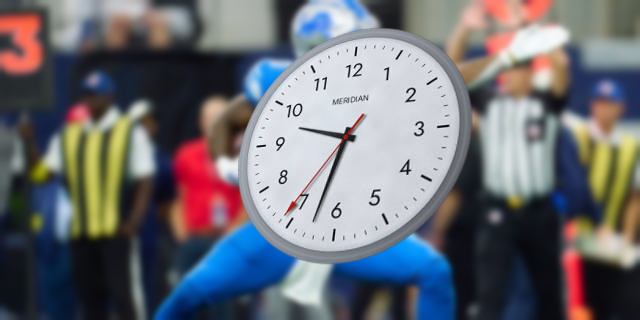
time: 9:32:36
